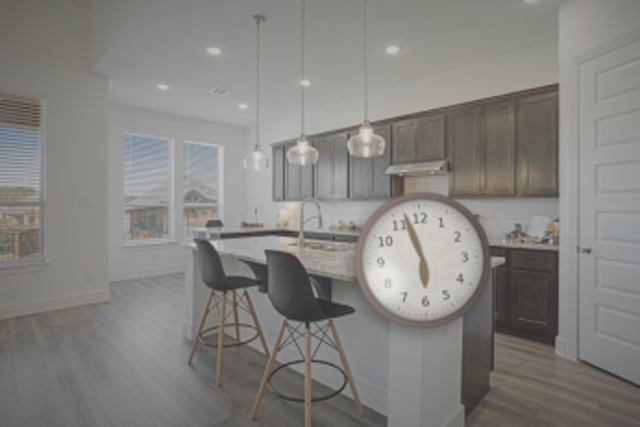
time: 5:57
